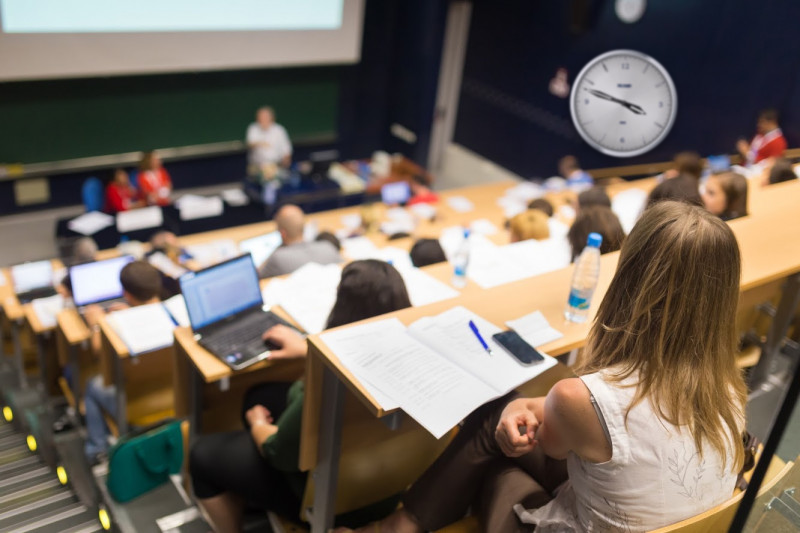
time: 3:48
